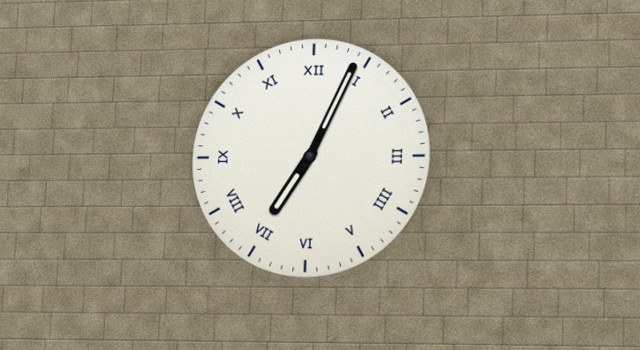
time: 7:04
